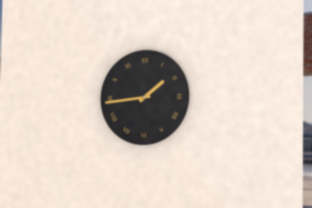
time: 1:44
